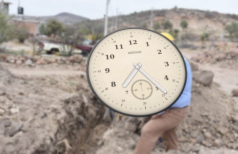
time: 7:24
